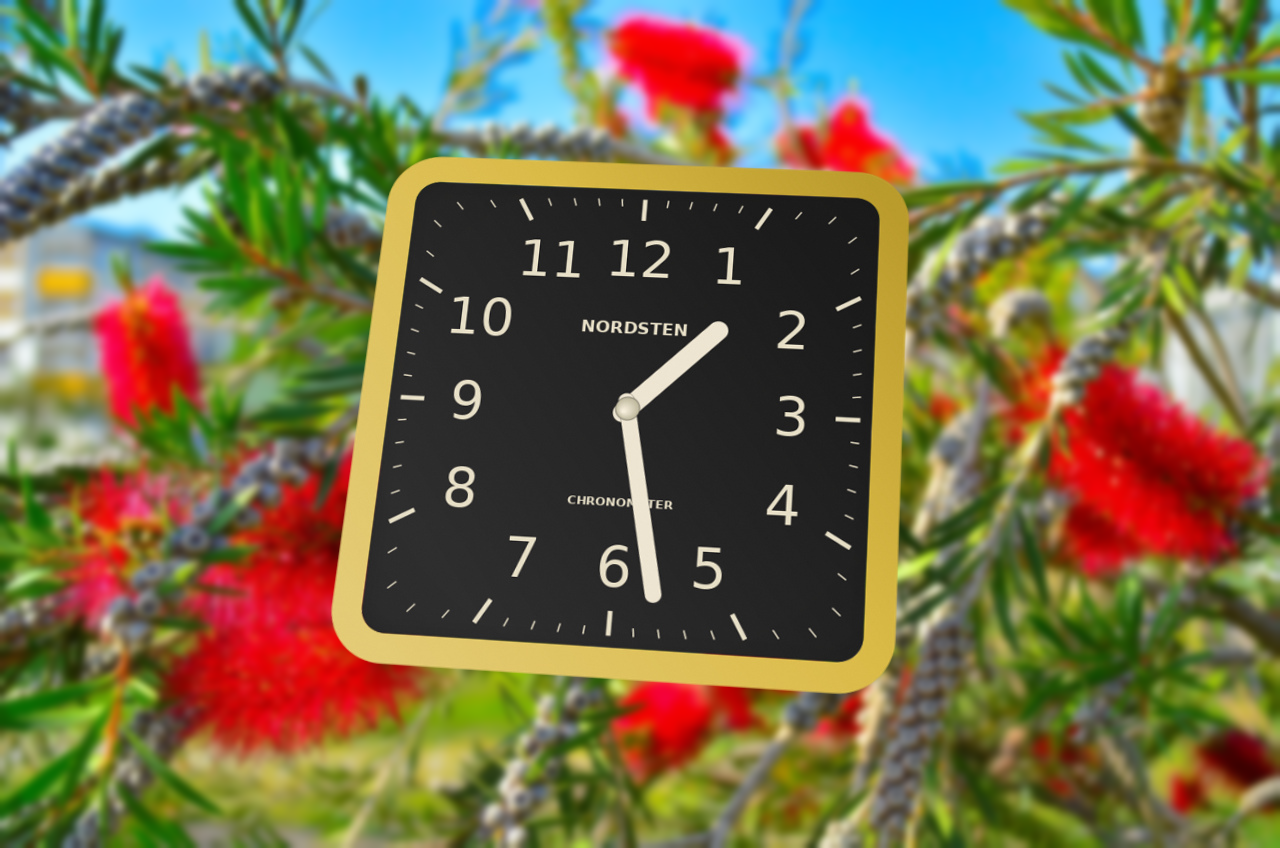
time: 1:28
